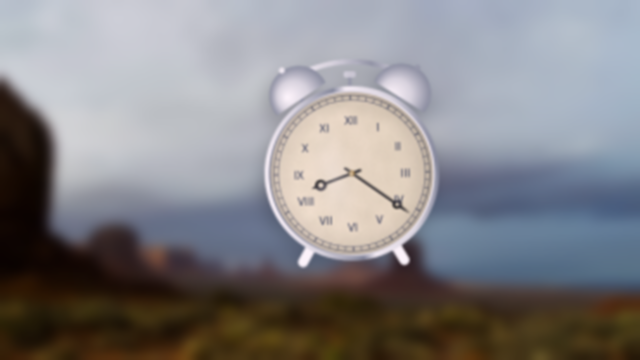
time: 8:21
